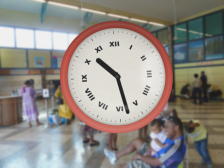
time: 10:28
